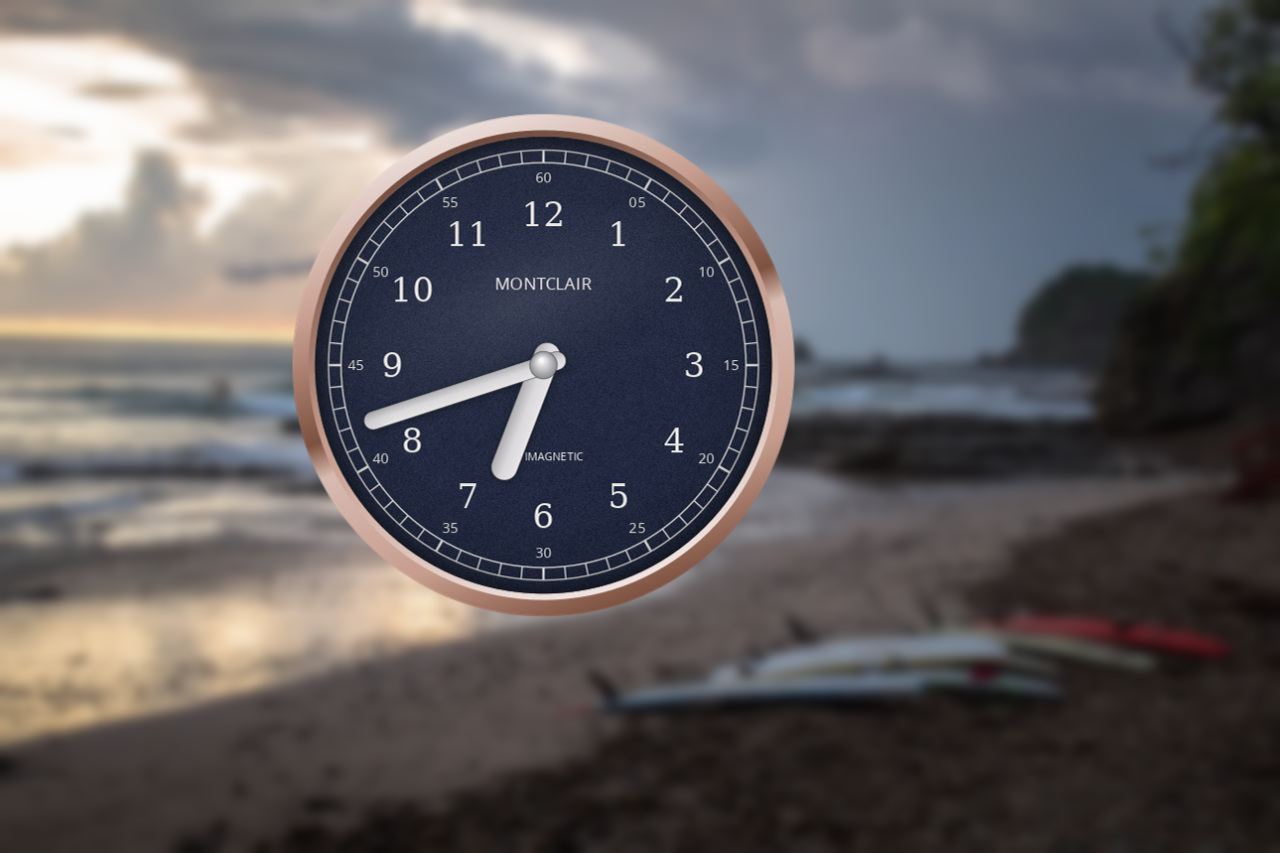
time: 6:42
